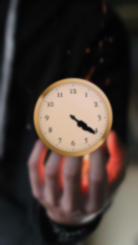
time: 4:21
